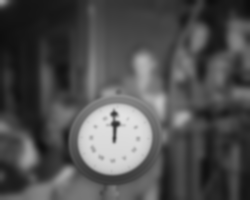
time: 11:59
